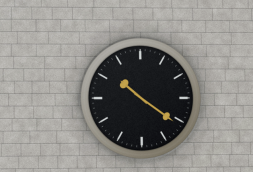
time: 10:21
